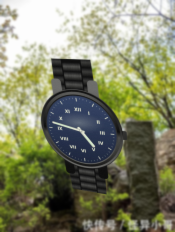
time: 4:47
